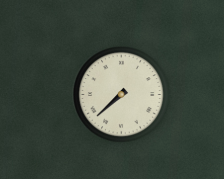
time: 7:38
